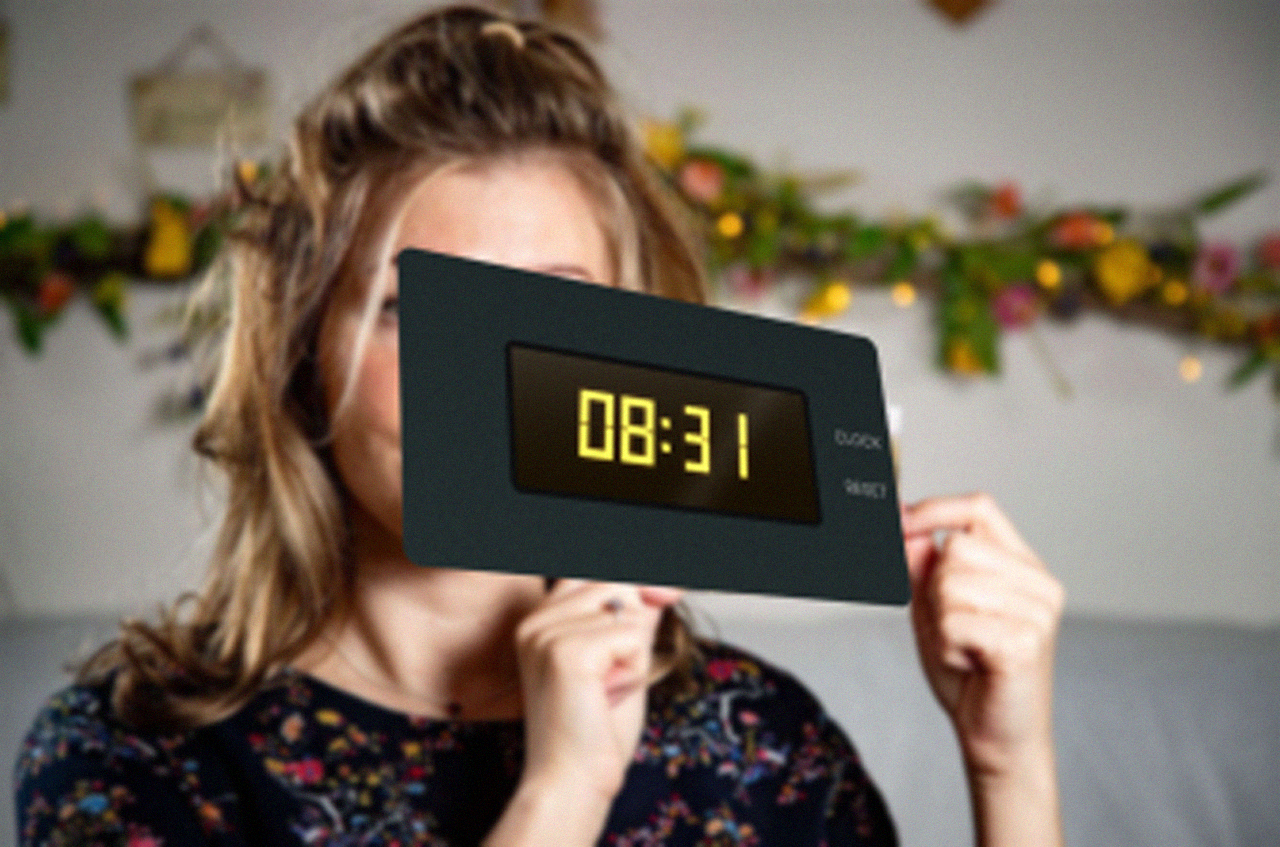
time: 8:31
